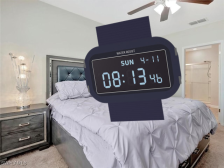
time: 8:13:46
